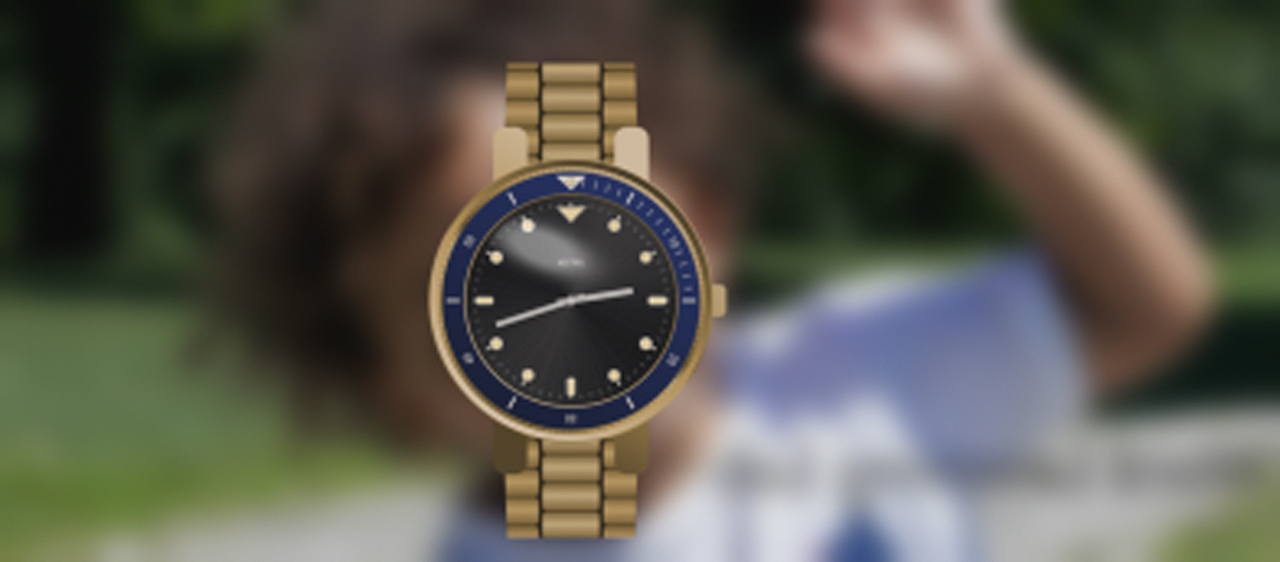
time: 2:42
